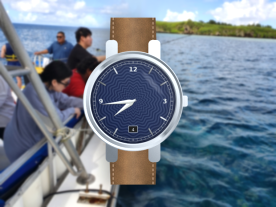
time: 7:44
